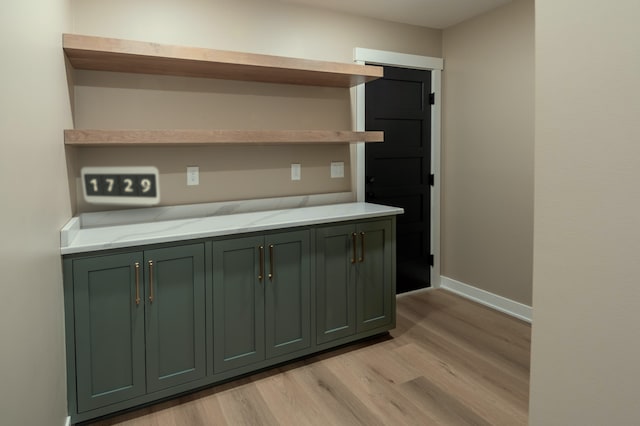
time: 17:29
